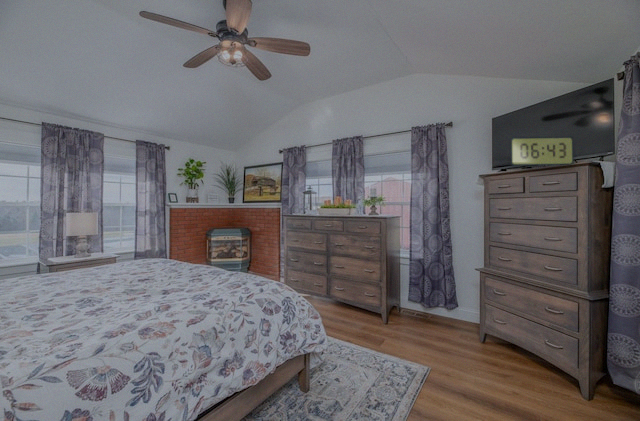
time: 6:43
